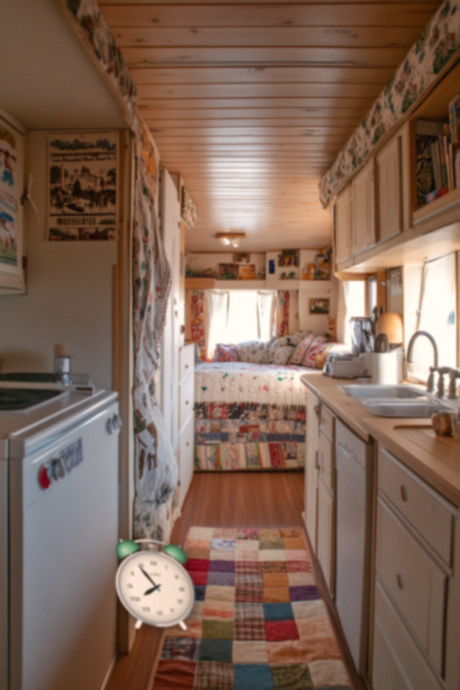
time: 7:54
